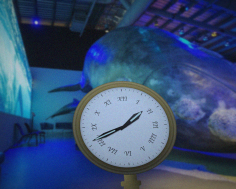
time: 1:41
